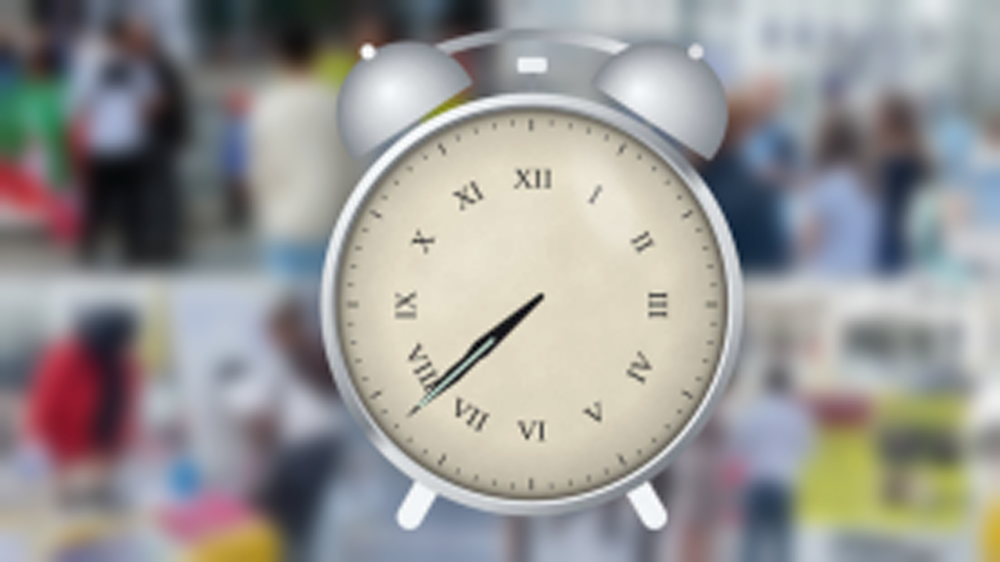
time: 7:38
